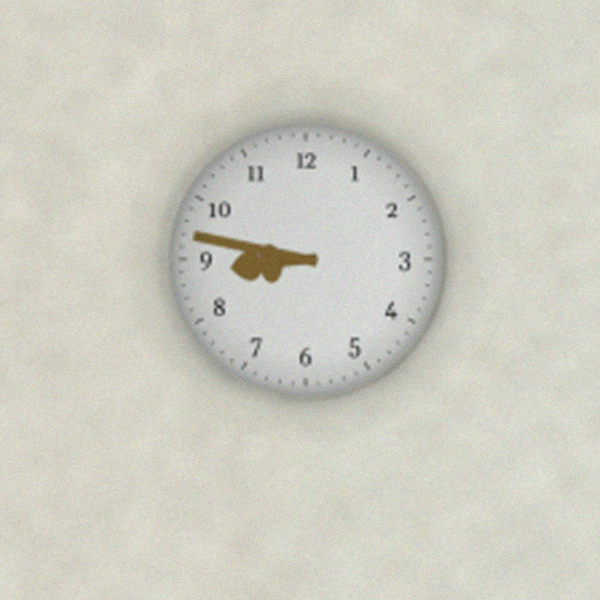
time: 8:47
